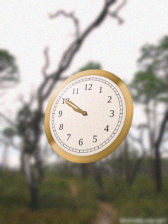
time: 9:50
